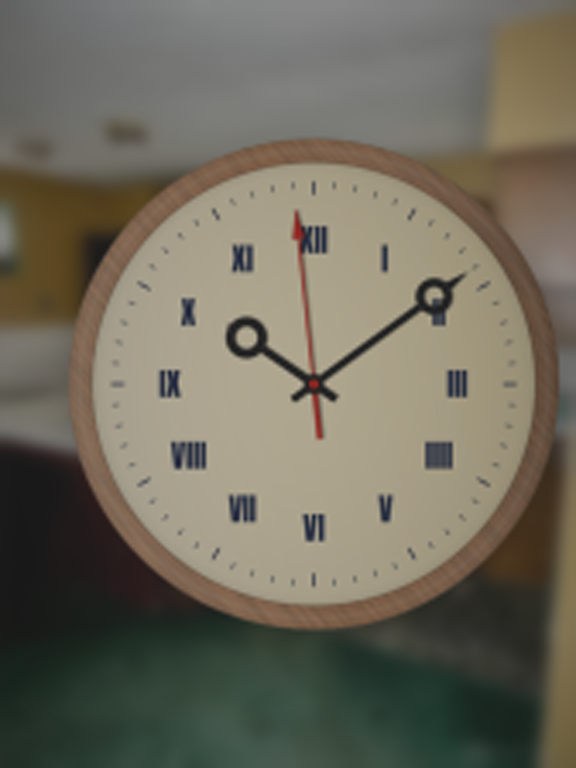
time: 10:08:59
